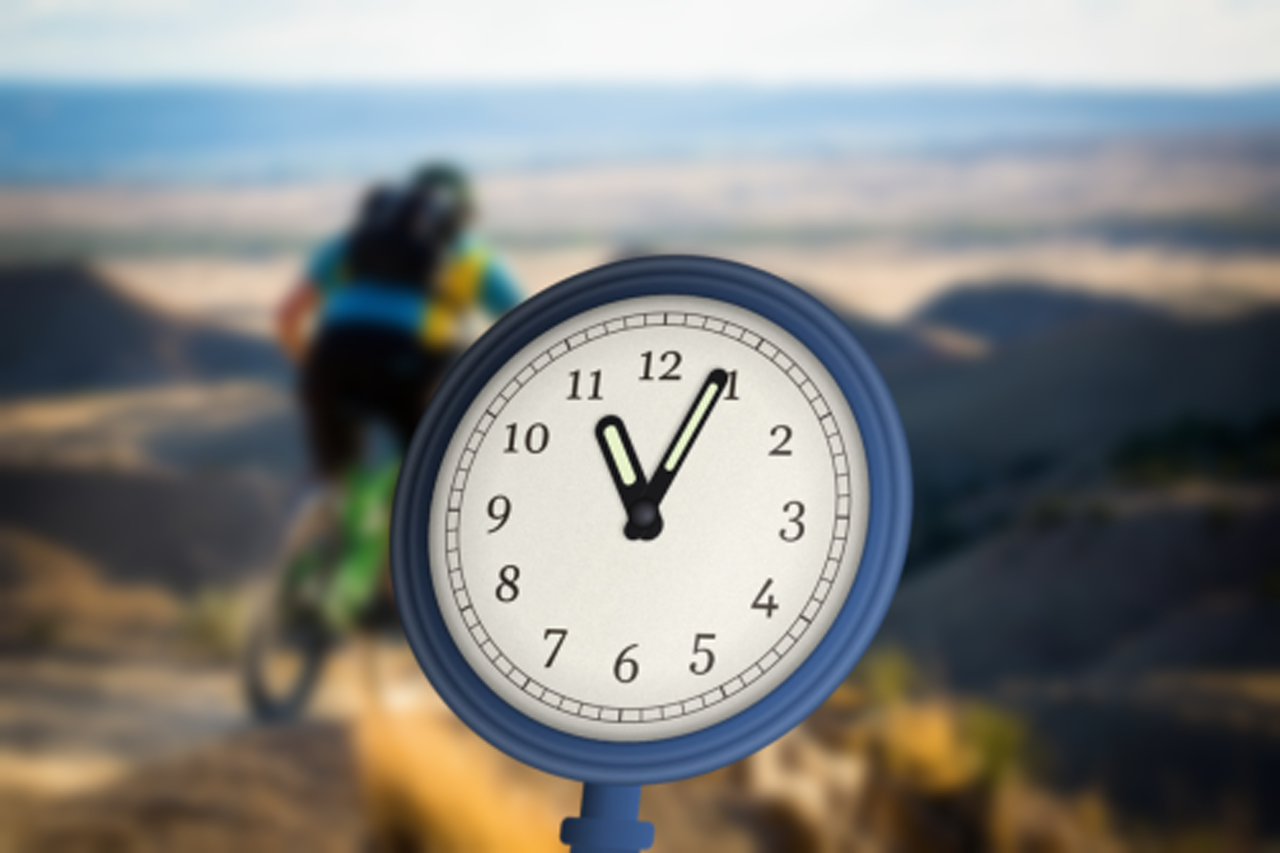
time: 11:04
